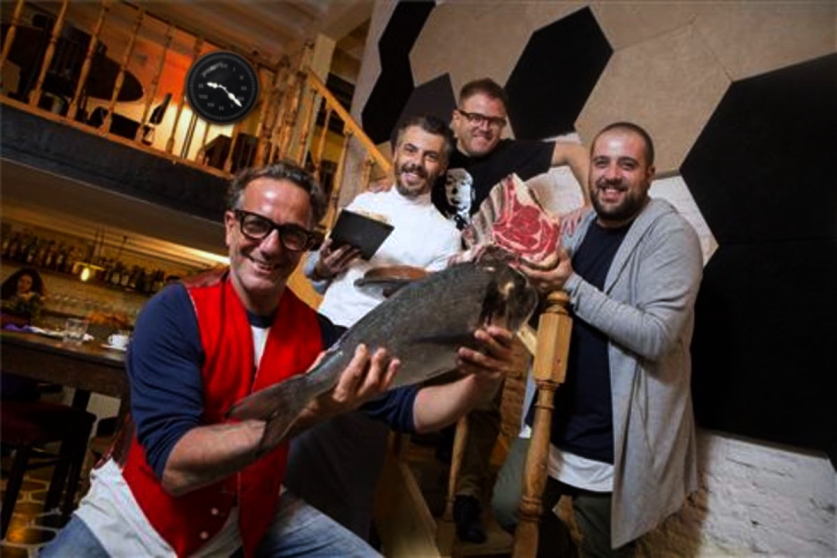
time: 9:22
